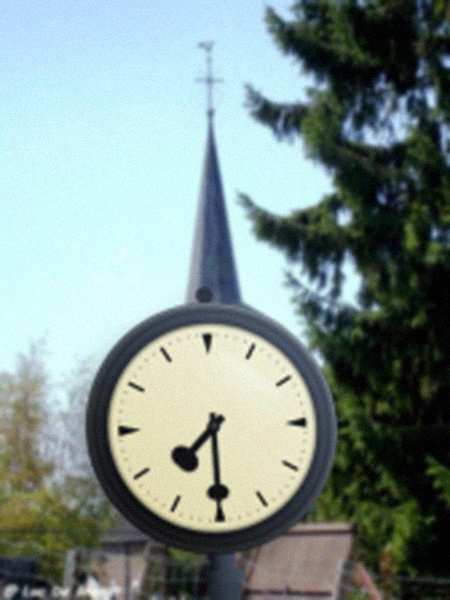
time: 7:30
